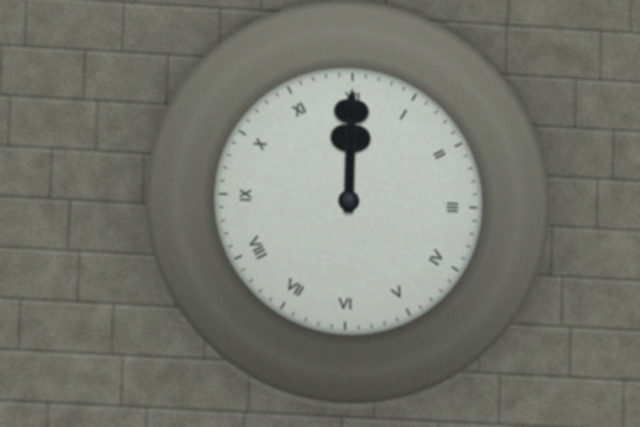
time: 12:00
